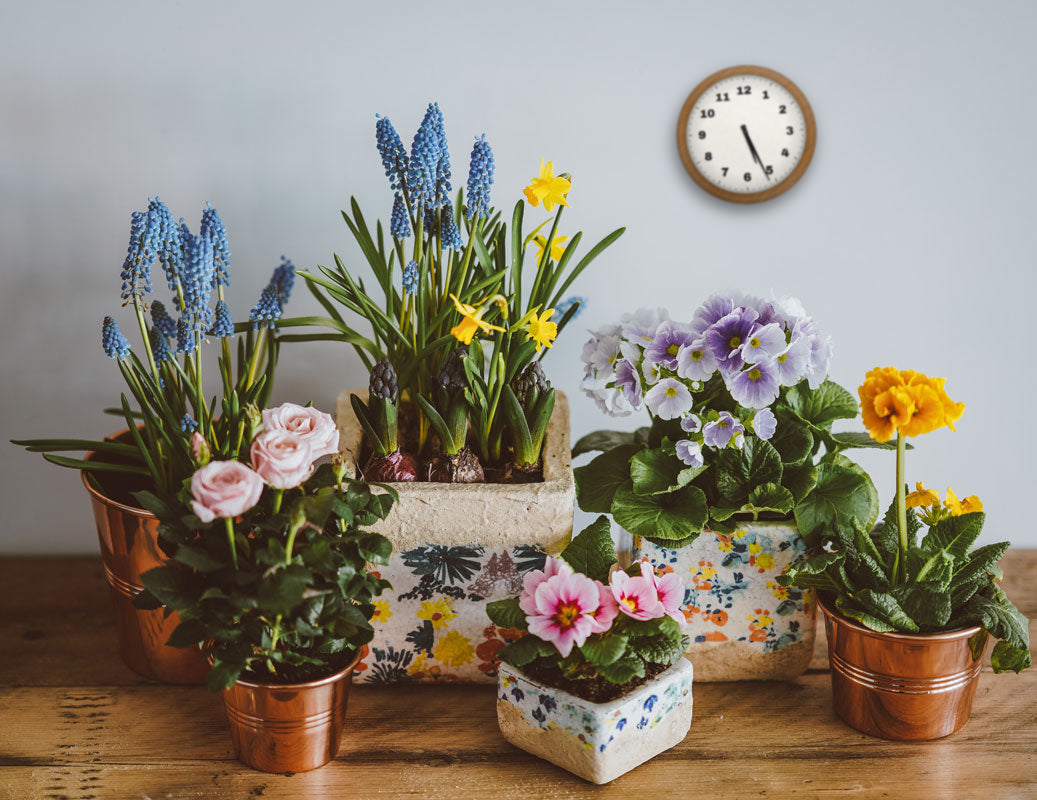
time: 5:26
